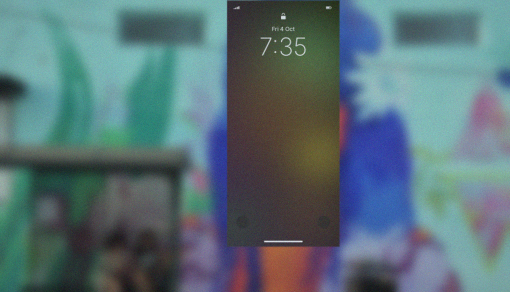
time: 7:35
